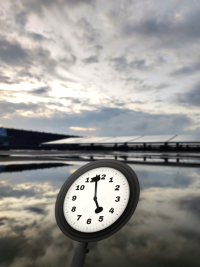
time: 4:58
